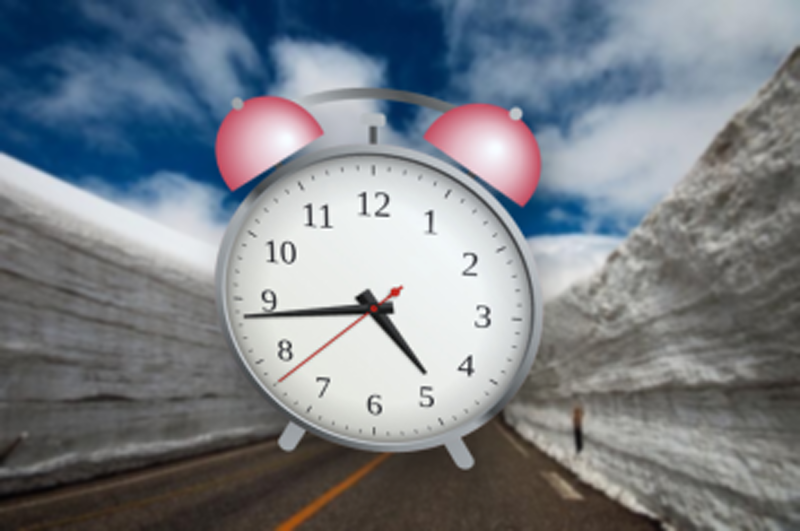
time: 4:43:38
